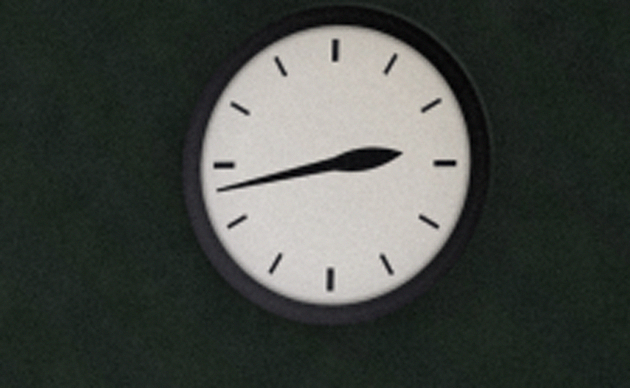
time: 2:43
